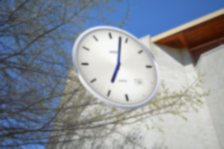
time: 7:03
